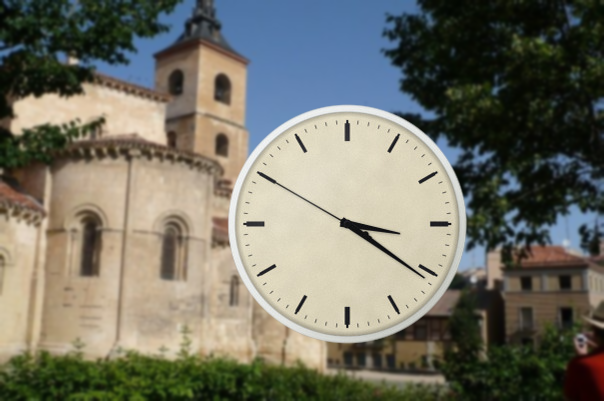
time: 3:20:50
